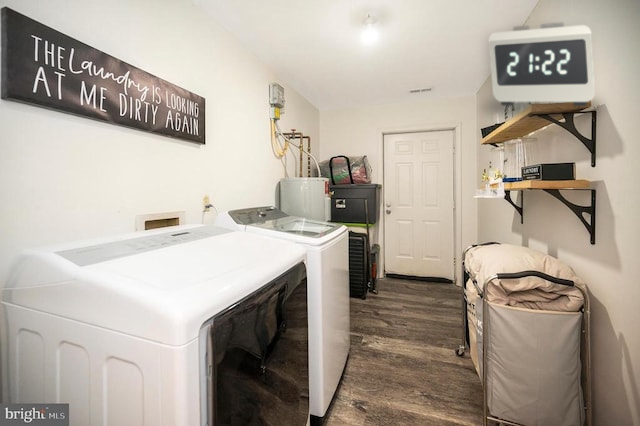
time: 21:22
